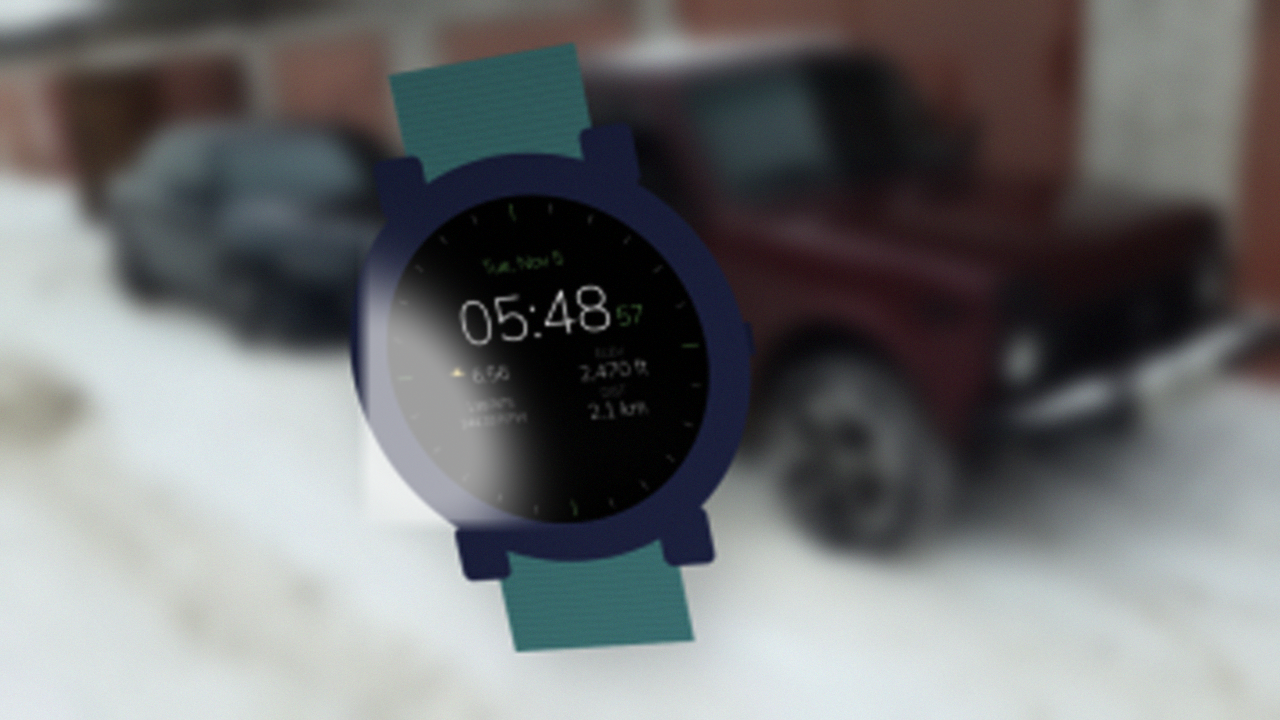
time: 5:48
